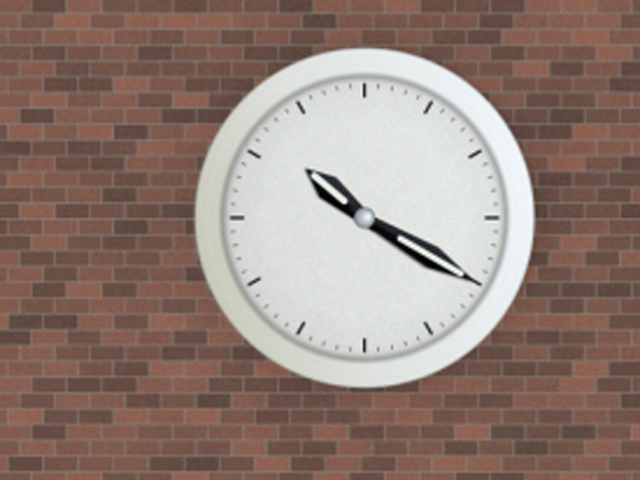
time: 10:20
